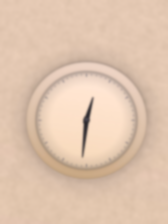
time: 12:31
